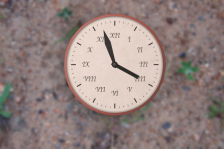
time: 3:57
